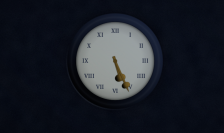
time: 5:26
